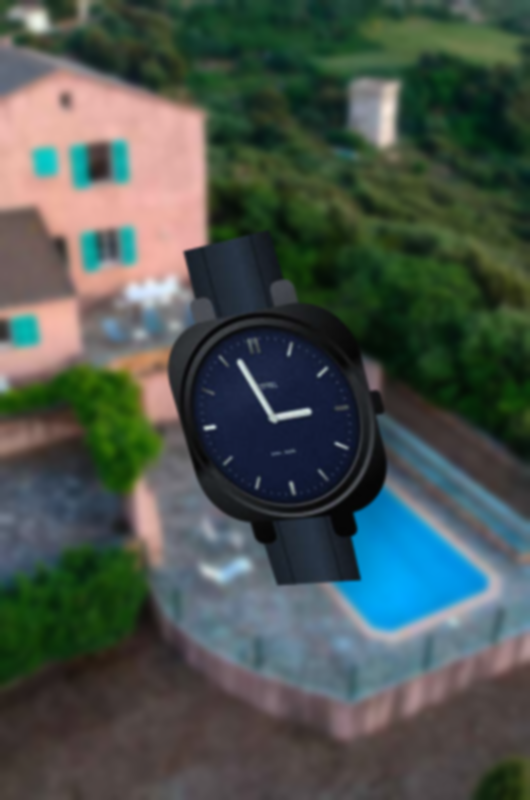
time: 2:57
